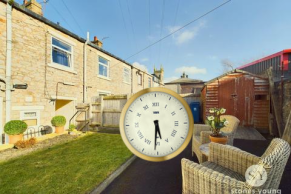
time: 5:31
